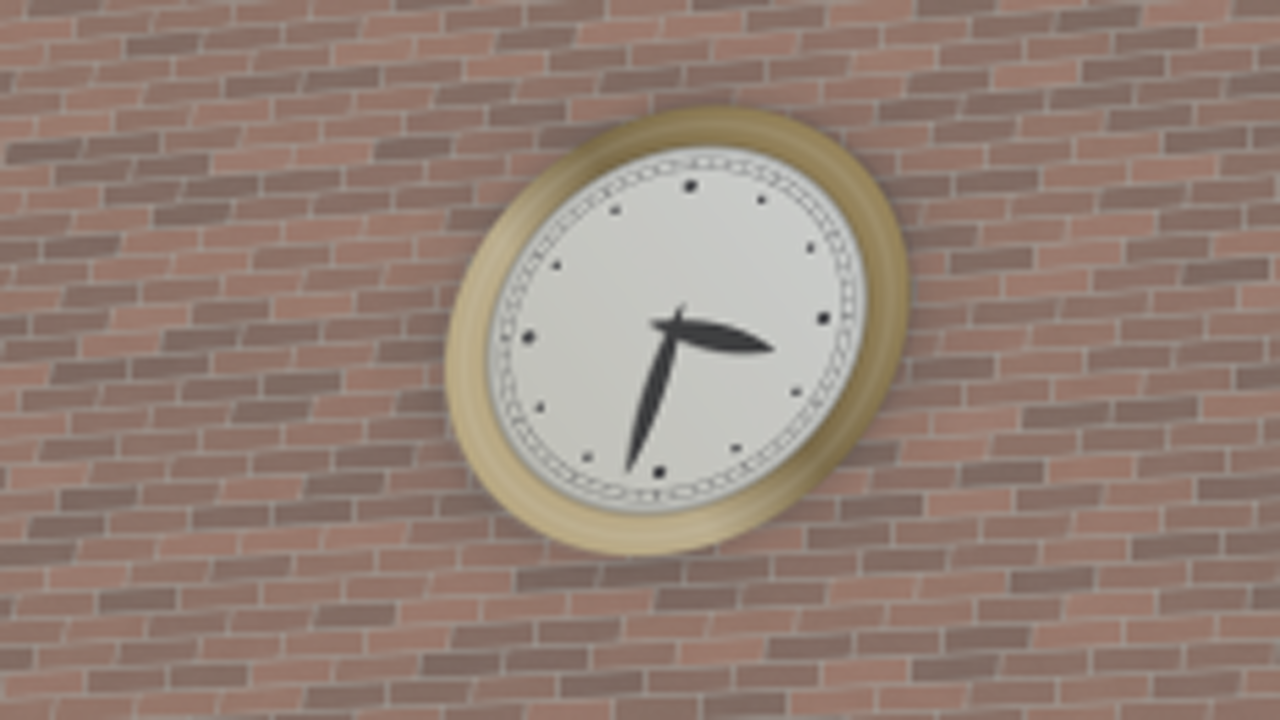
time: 3:32
